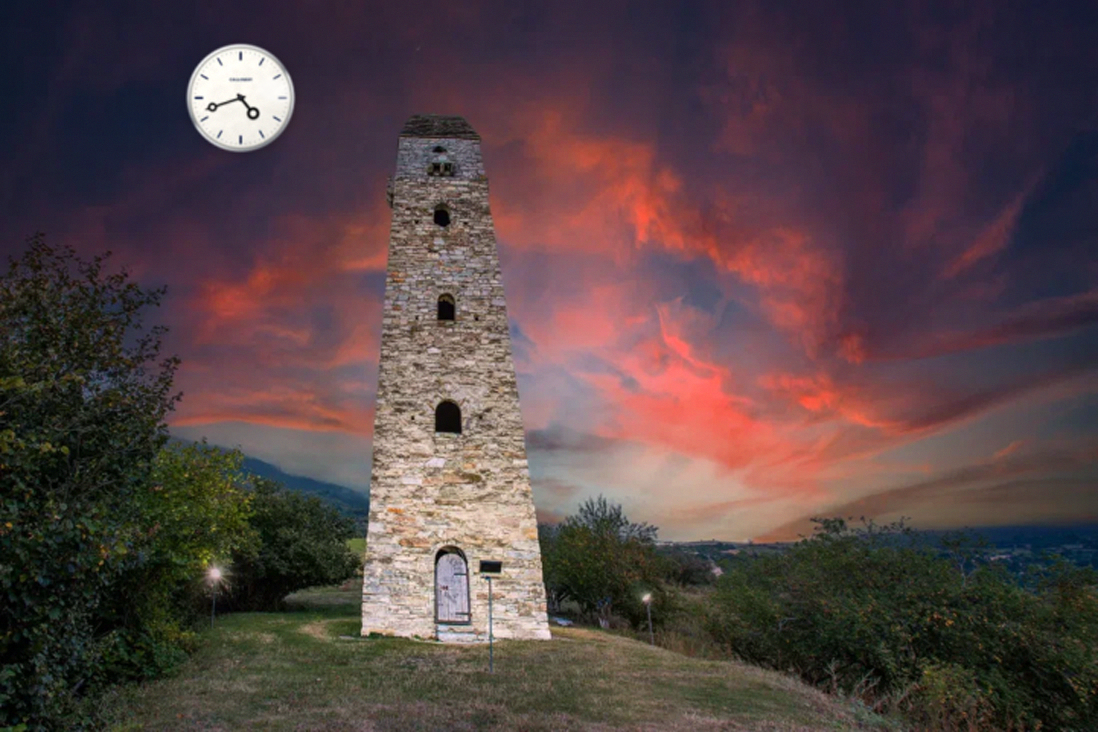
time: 4:42
